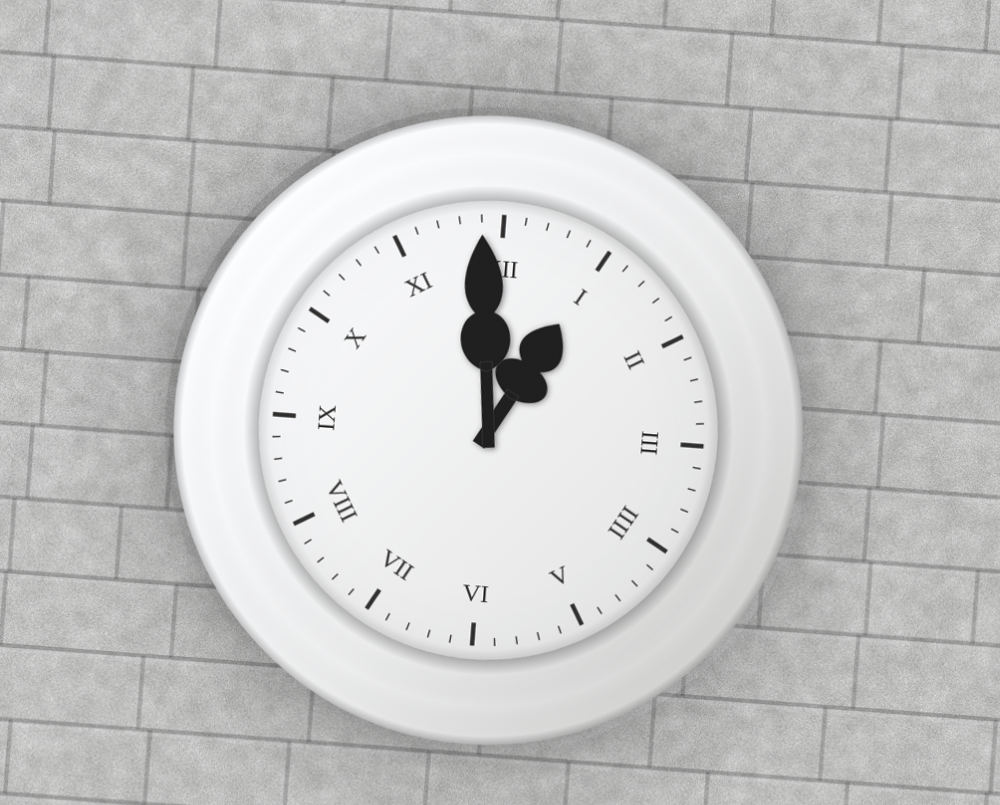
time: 12:59
